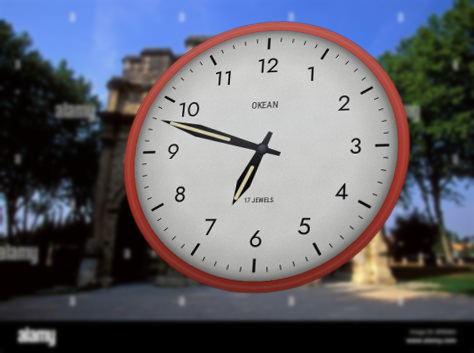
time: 6:48
